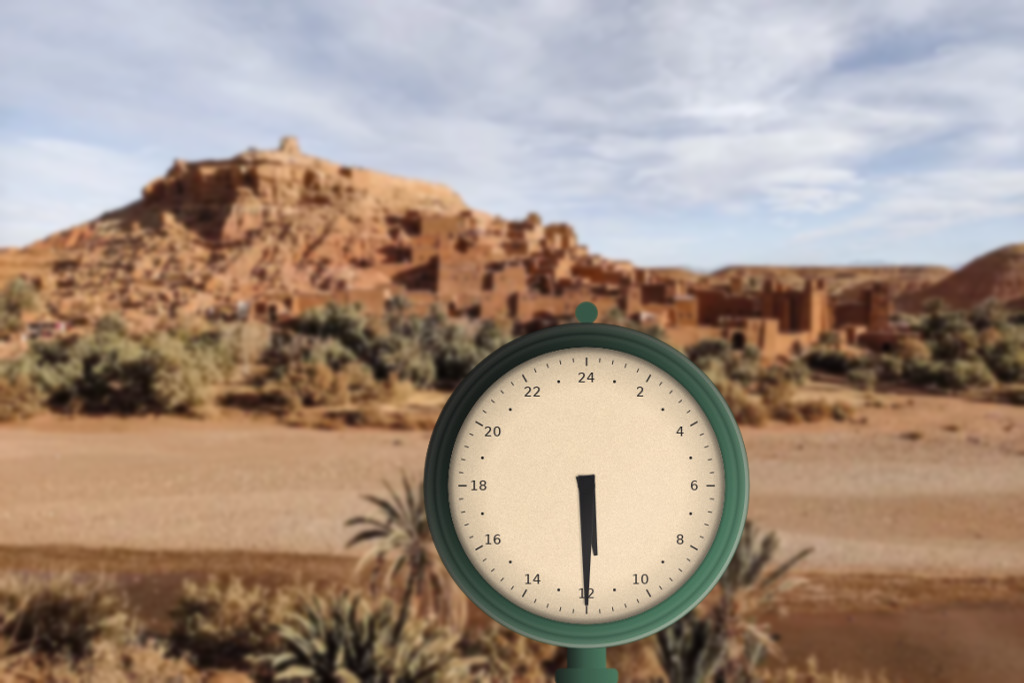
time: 11:30
